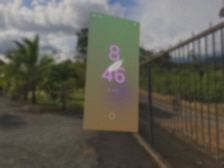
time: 8:46
